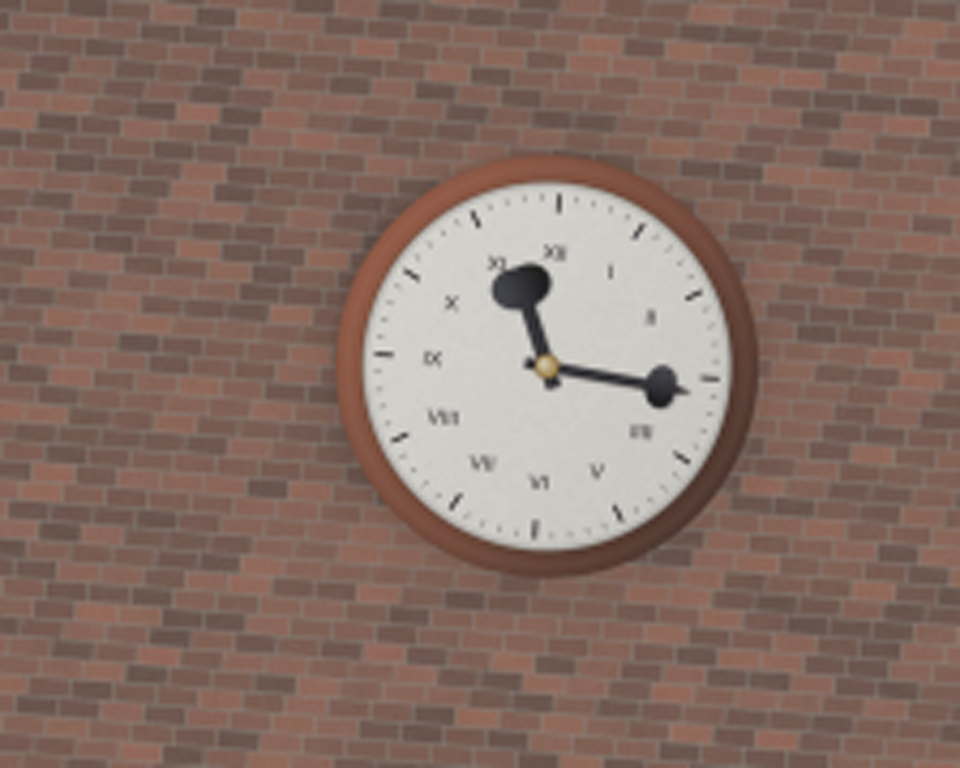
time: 11:16
